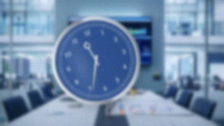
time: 11:34
